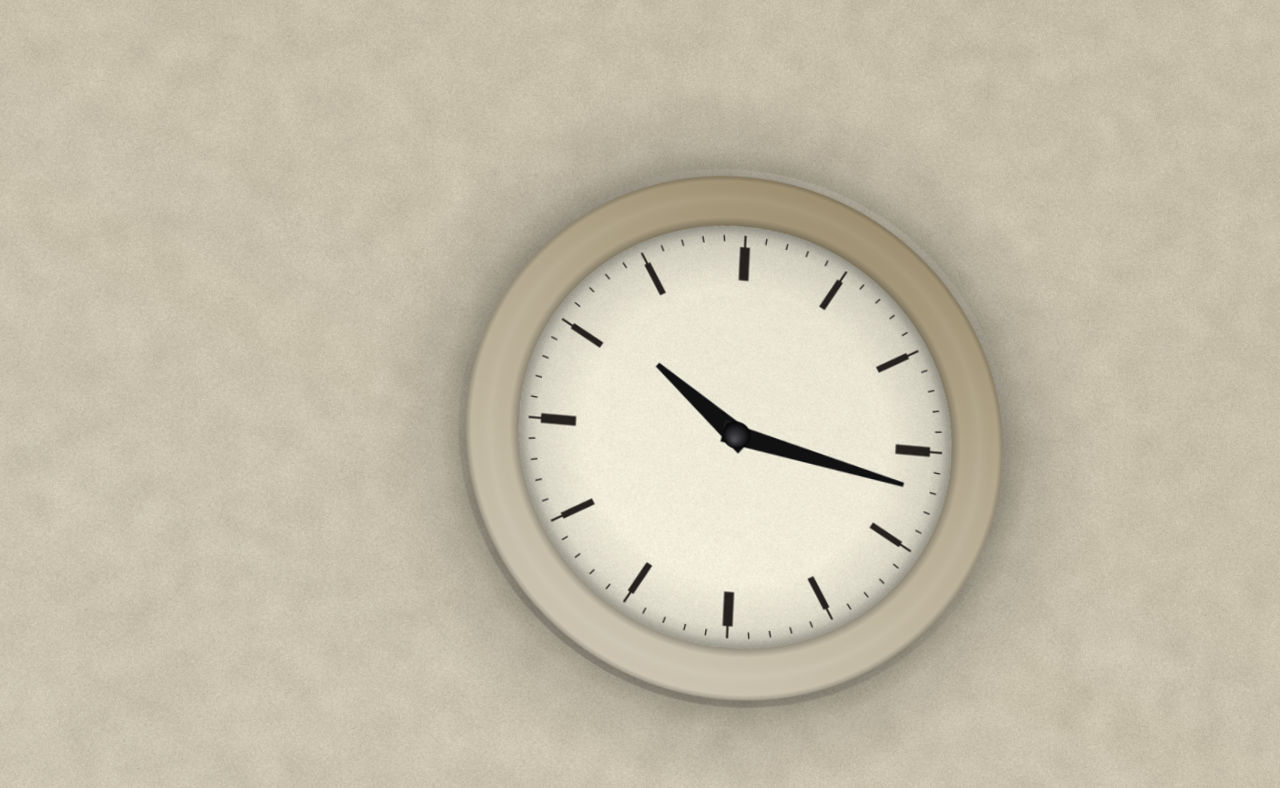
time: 10:17
